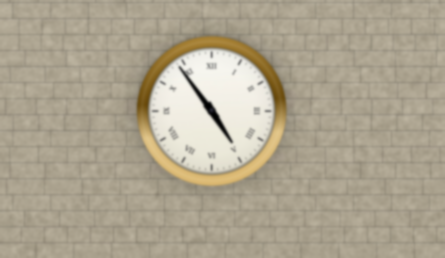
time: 4:54
